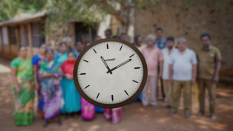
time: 11:11
